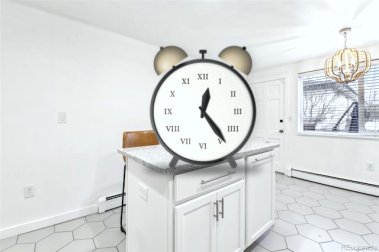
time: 12:24
